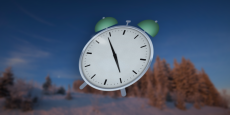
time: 4:54
